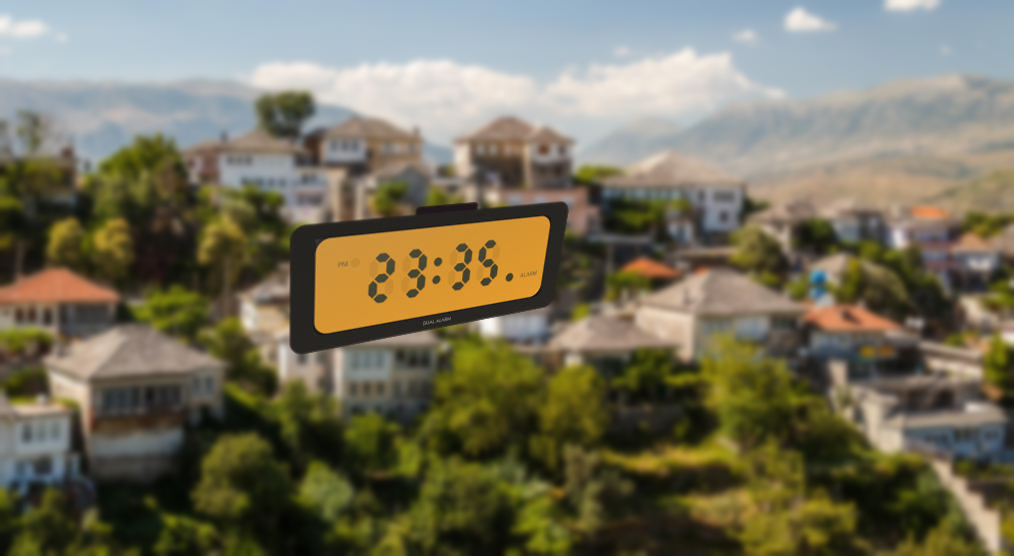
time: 23:35
